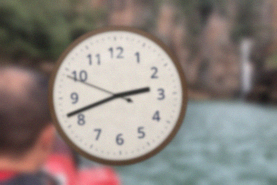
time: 2:41:49
